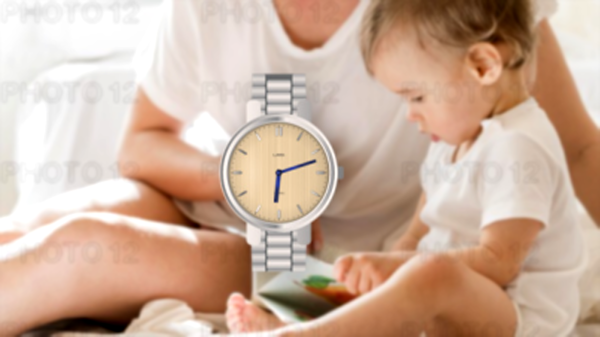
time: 6:12
